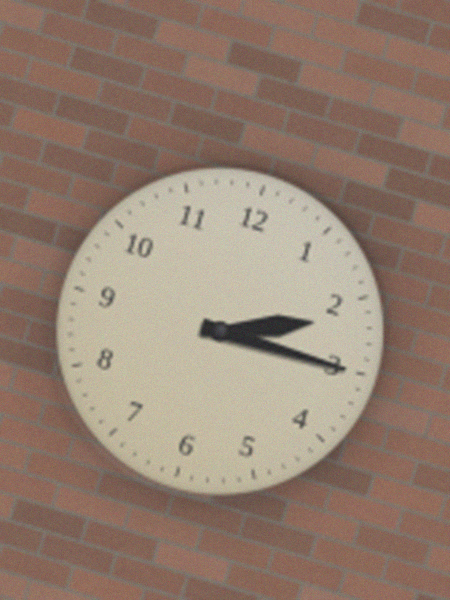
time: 2:15
